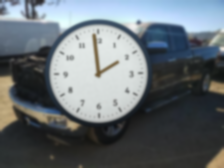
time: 1:59
